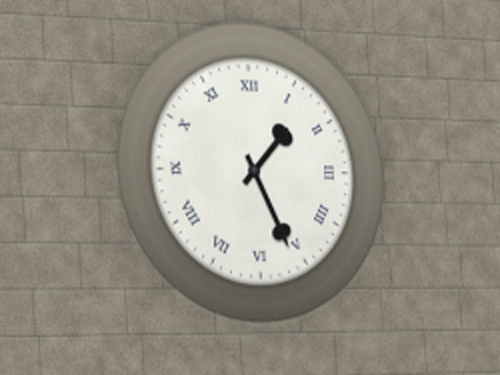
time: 1:26
